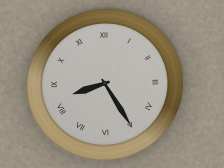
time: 8:25
